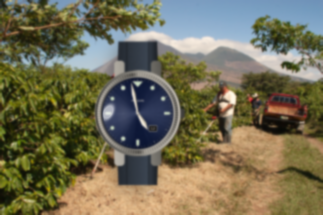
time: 4:58
